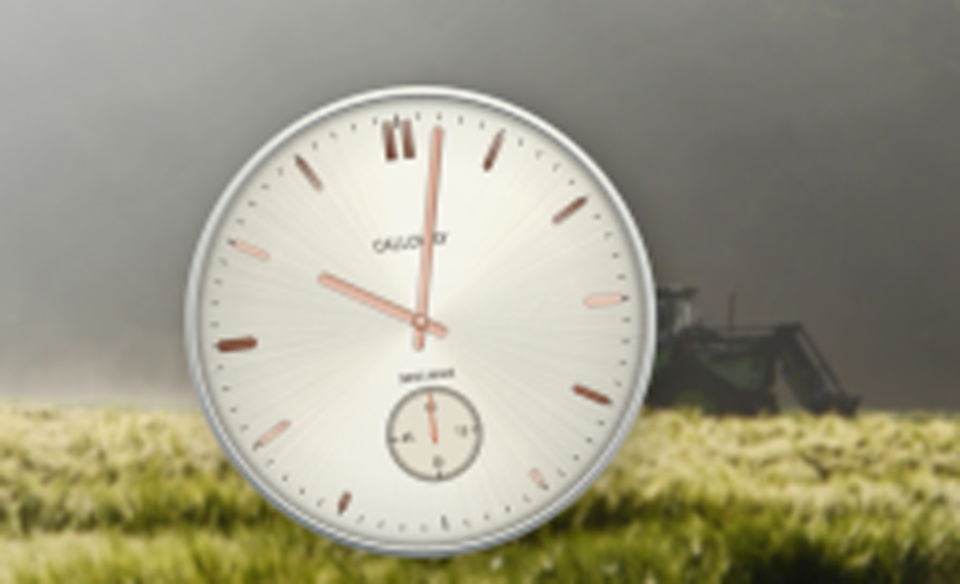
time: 10:02
